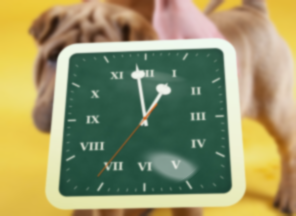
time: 12:58:36
